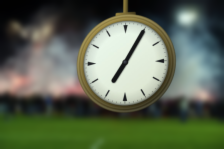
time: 7:05
